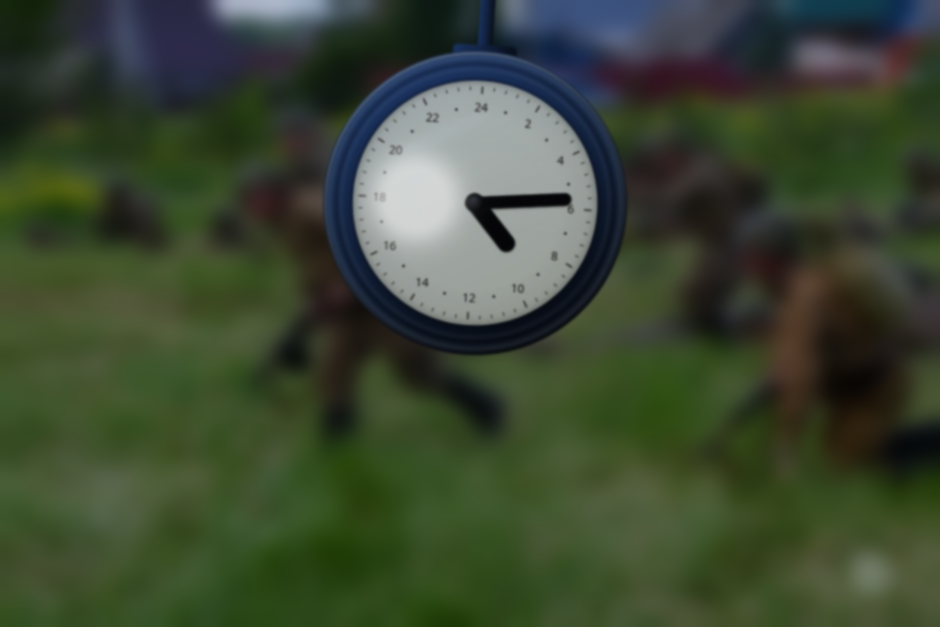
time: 9:14
